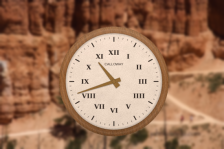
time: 10:42
